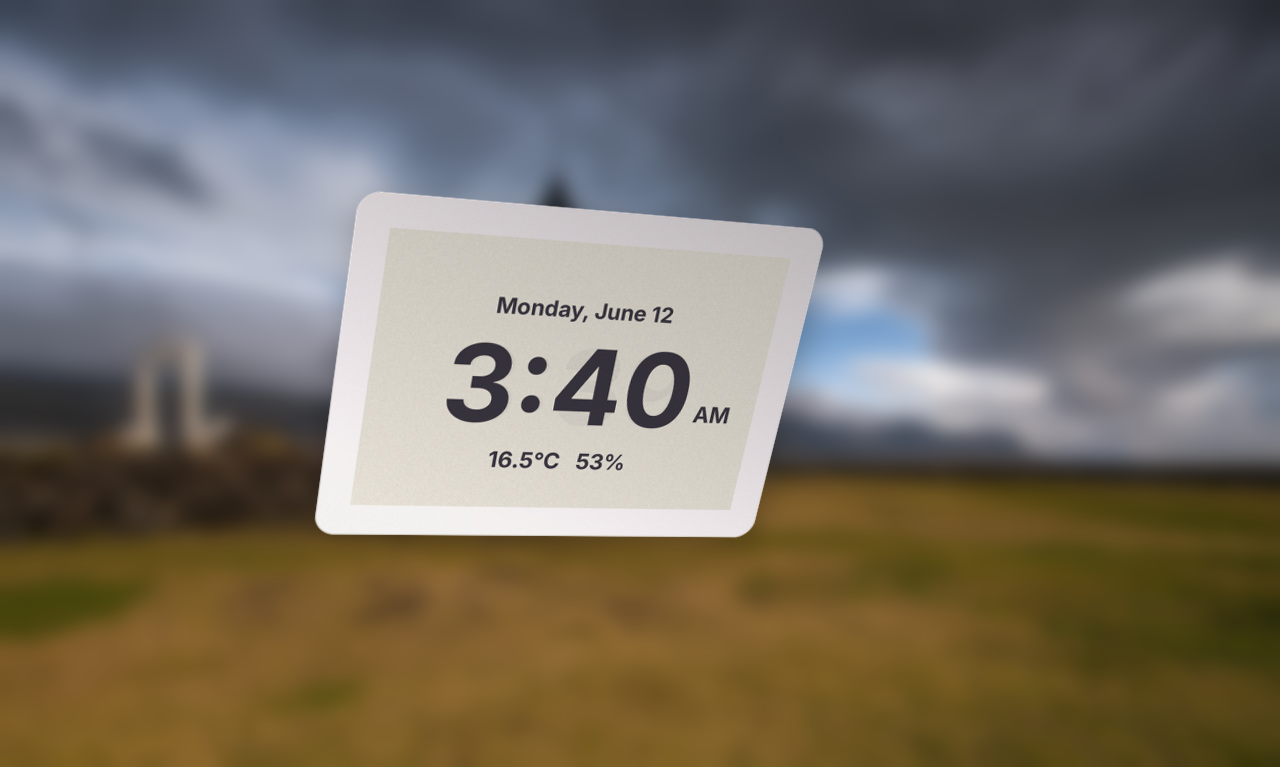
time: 3:40
